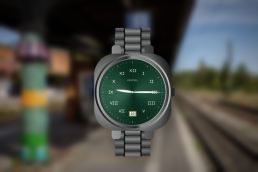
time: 9:15
